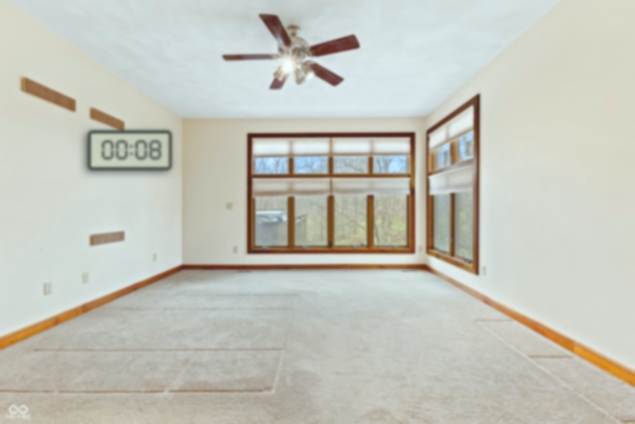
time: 0:08
